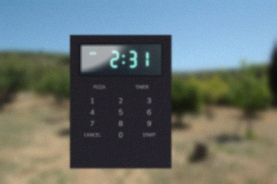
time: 2:31
